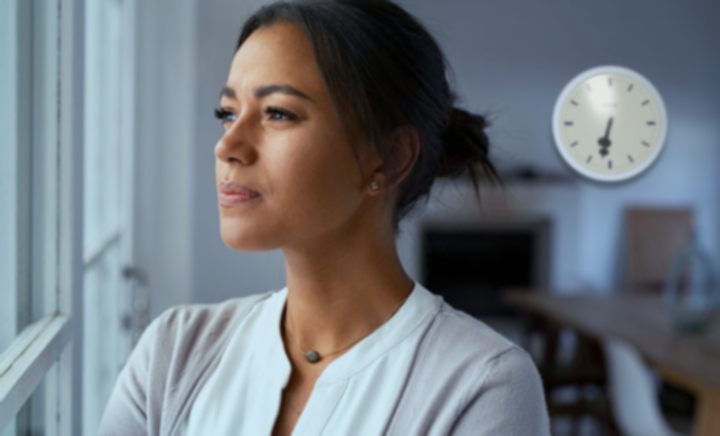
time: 6:32
